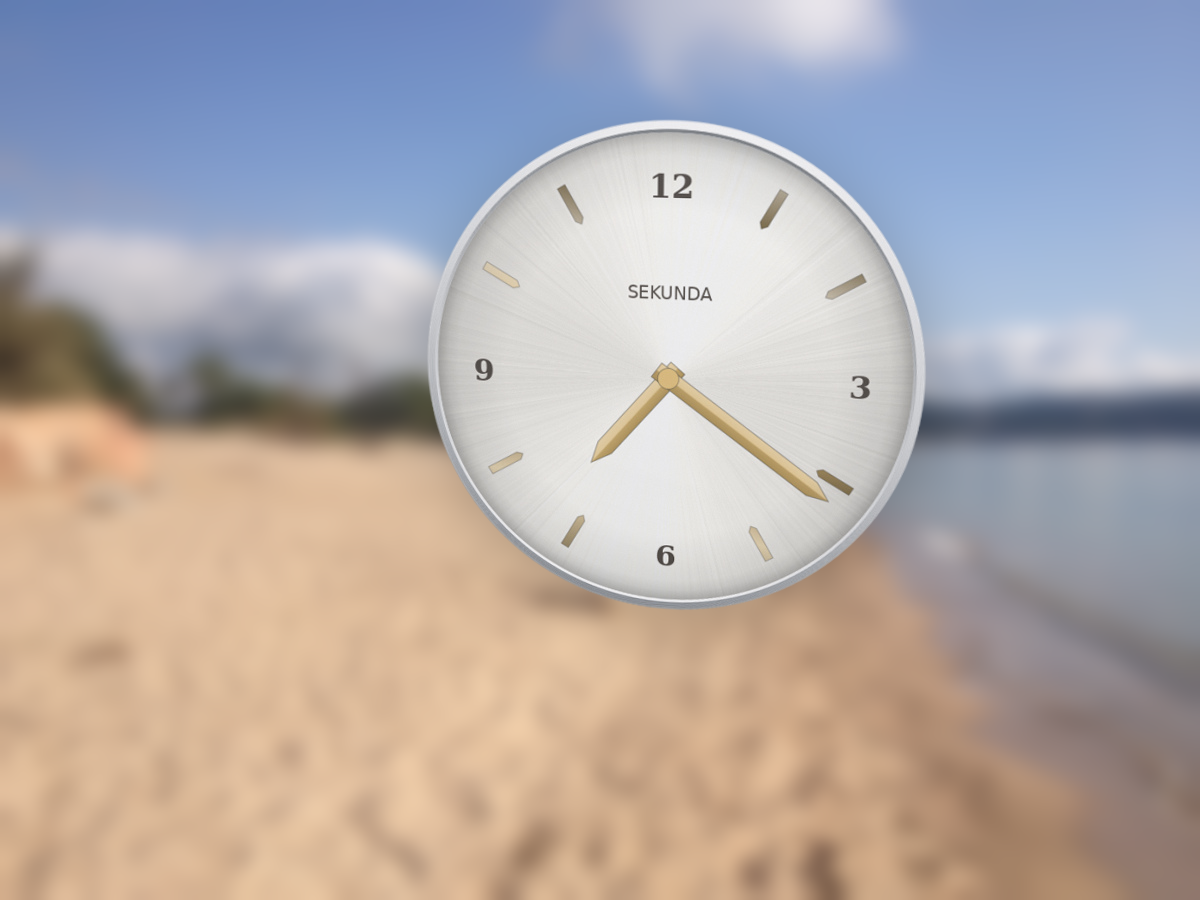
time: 7:21
